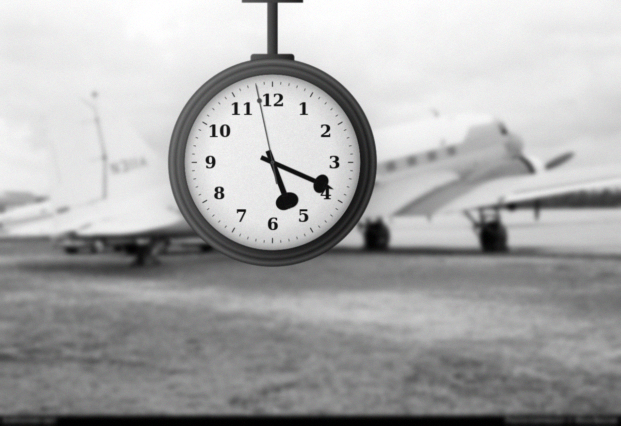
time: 5:18:58
